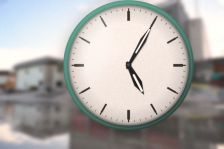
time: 5:05
